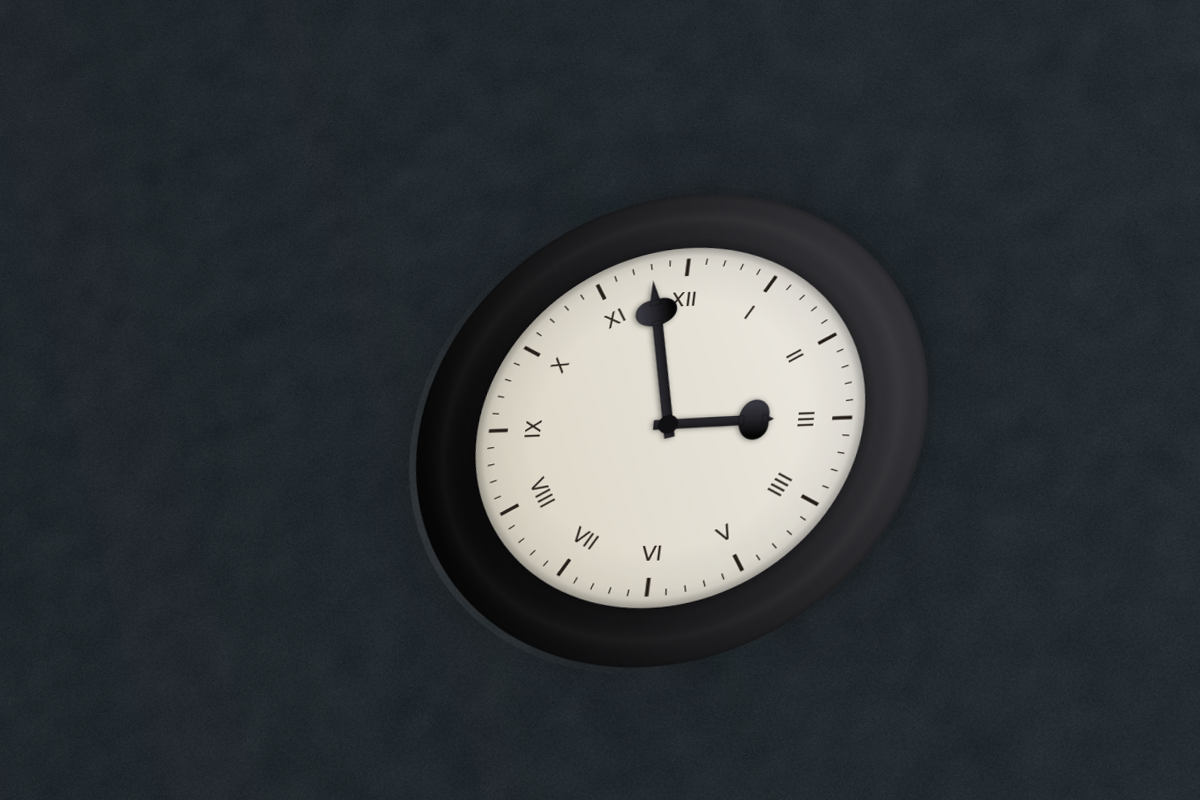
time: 2:58
